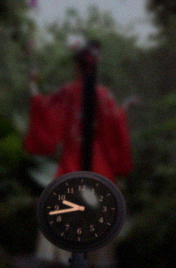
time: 9:43
